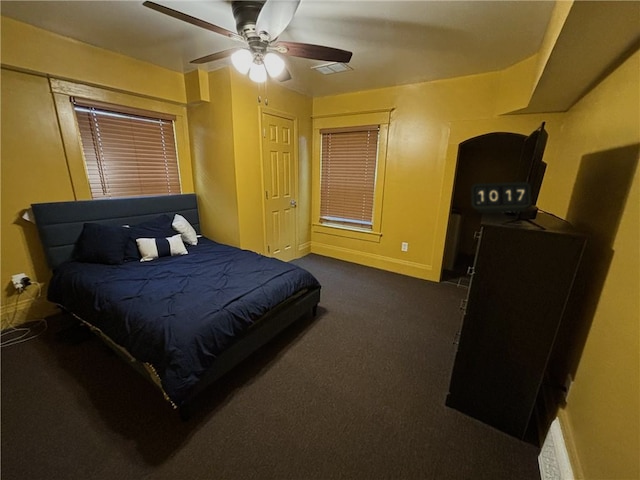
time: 10:17
